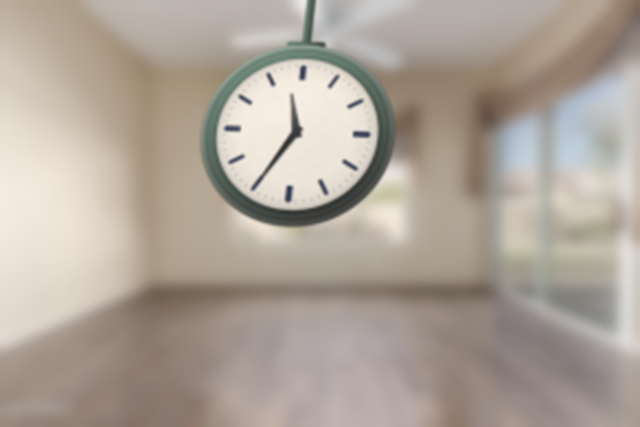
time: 11:35
